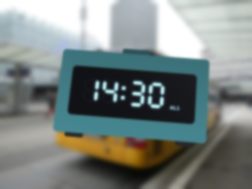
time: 14:30
